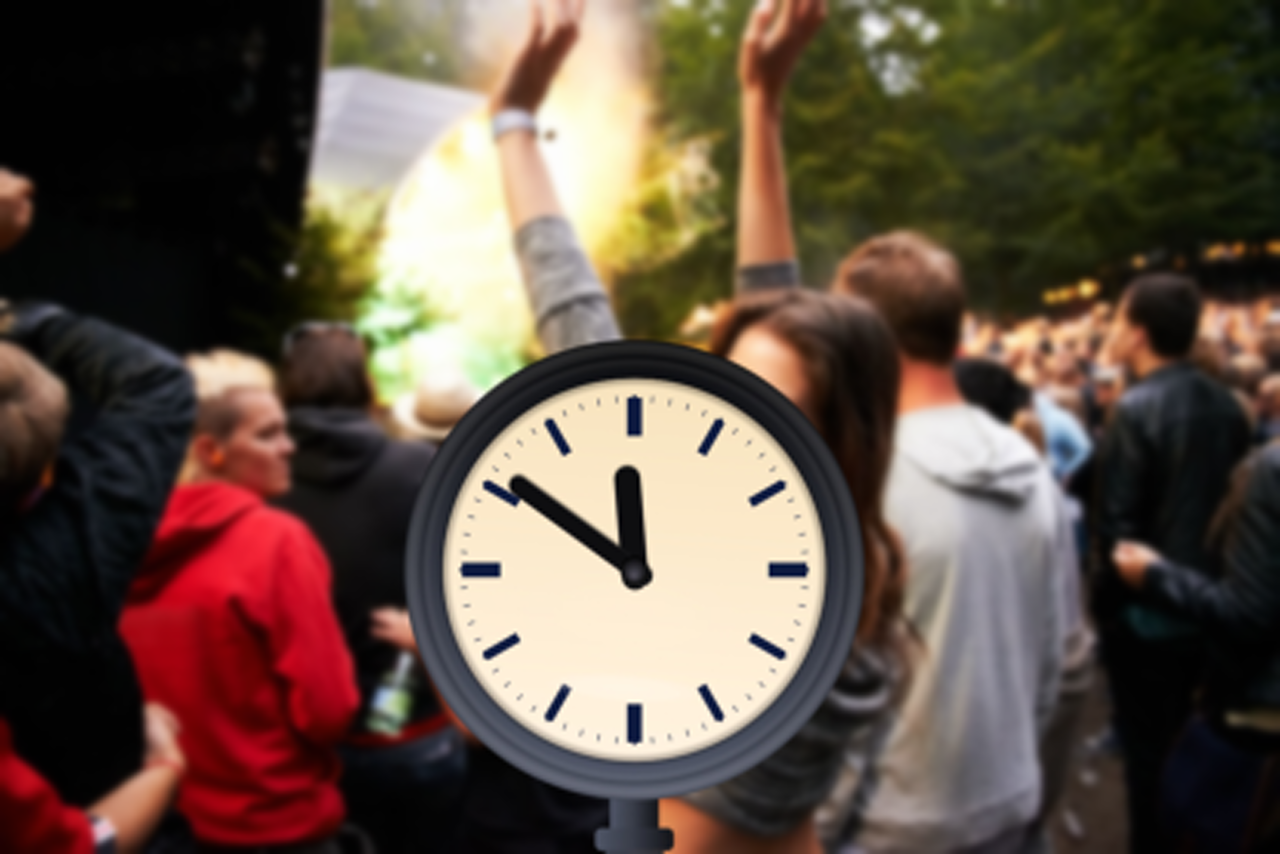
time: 11:51
